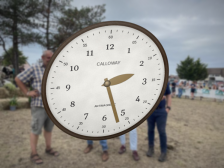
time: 2:27
